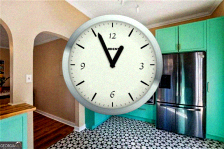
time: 12:56
